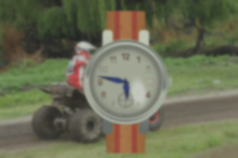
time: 5:47
